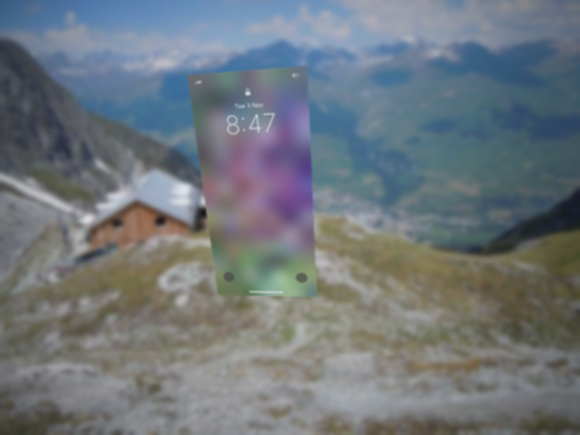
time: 8:47
